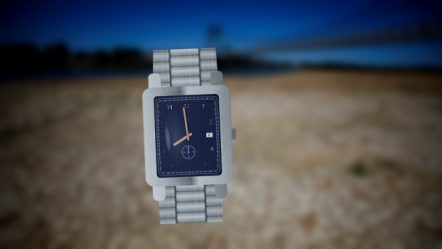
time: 7:59
